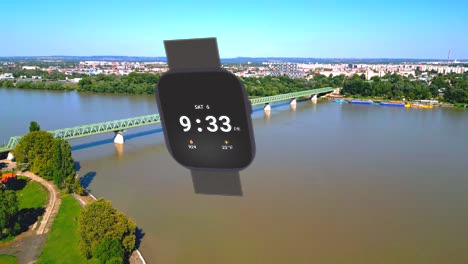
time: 9:33
